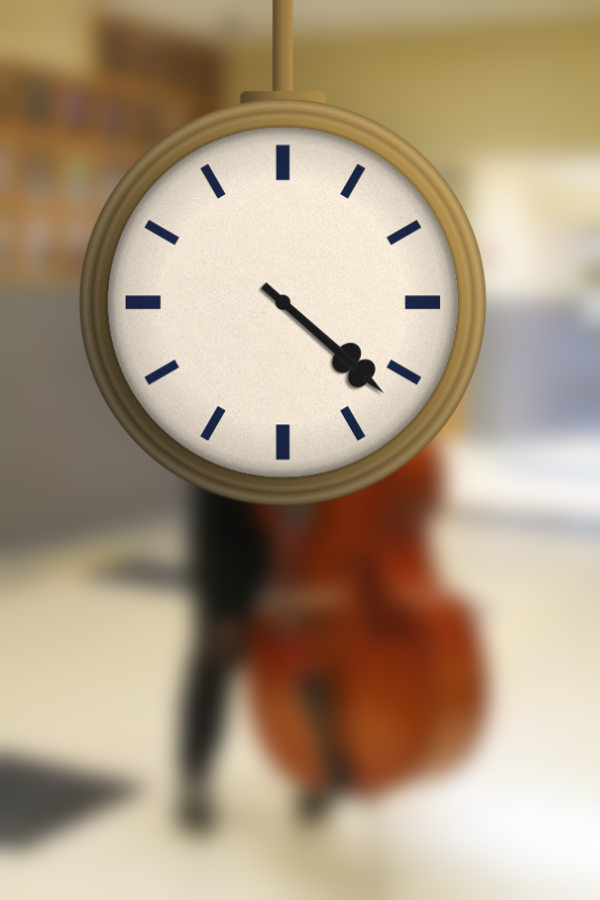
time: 4:22
